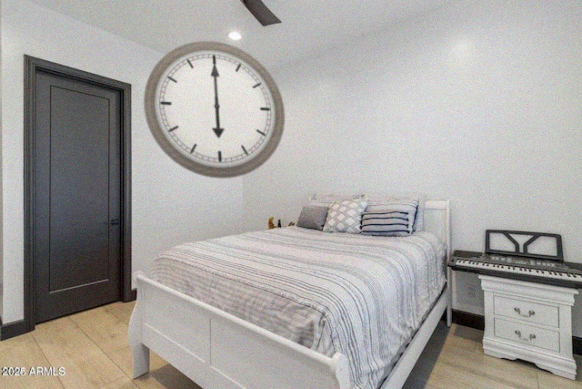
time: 6:00
